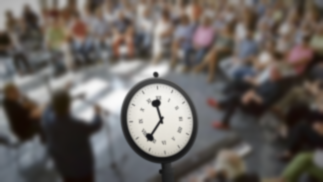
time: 11:37
